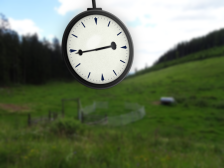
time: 2:44
